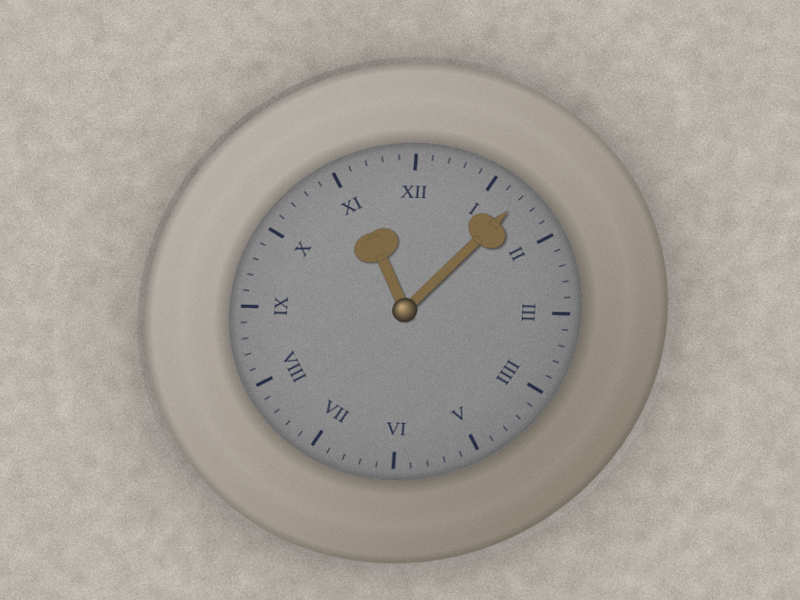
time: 11:07
